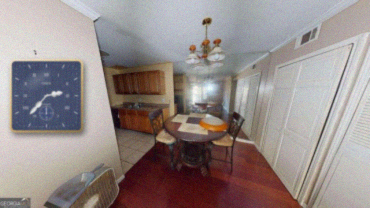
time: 2:37
